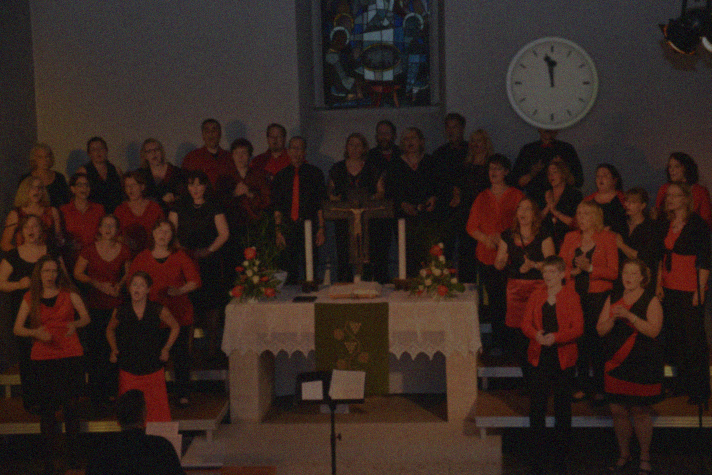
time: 11:58
